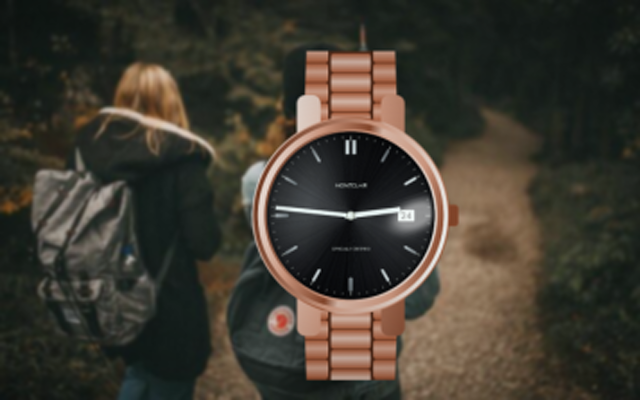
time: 2:46
